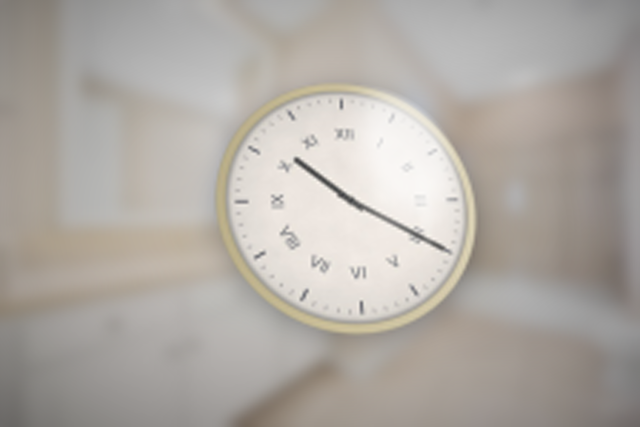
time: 10:20
